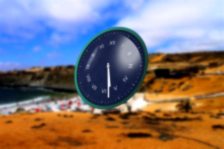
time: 5:28
